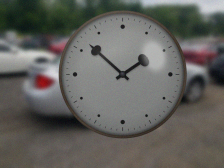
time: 1:52
